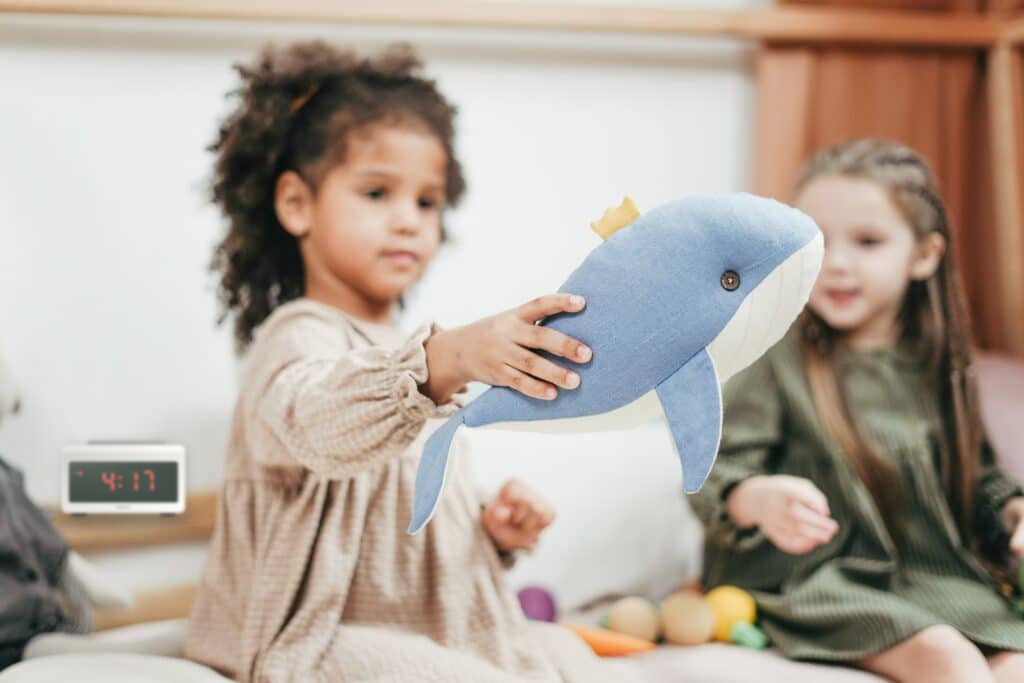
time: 4:17
